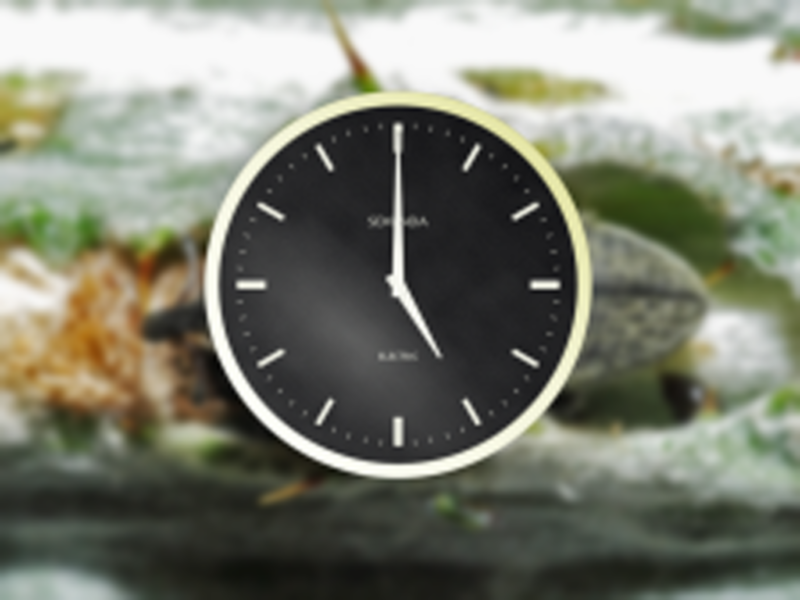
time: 5:00
